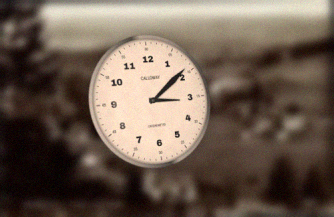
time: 3:09
